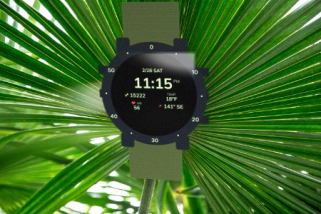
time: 11:15
